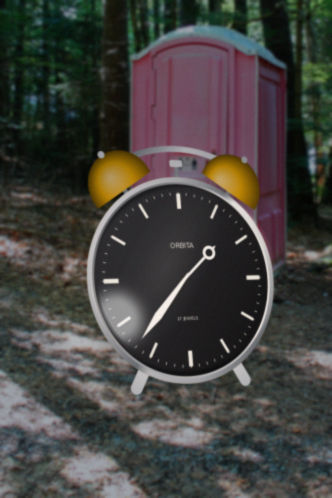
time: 1:37
